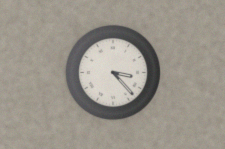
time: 3:23
